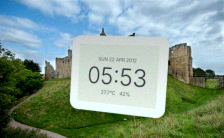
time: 5:53
